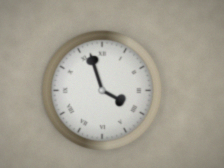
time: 3:57
